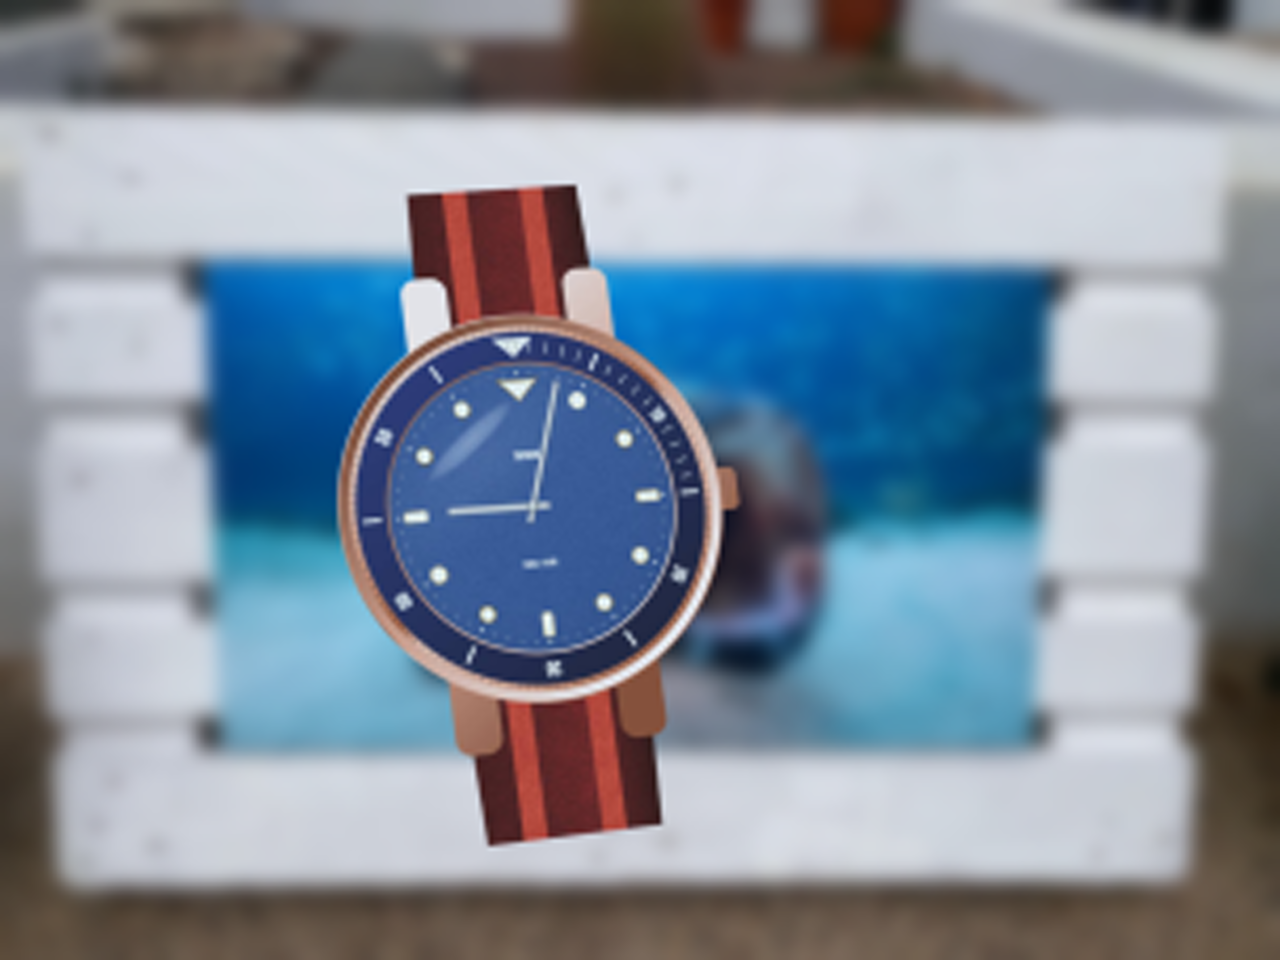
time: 9:03
